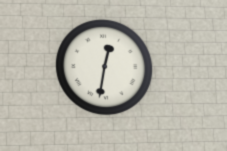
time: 12:32
